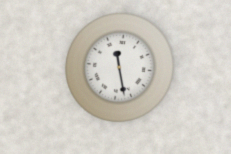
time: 11:27
